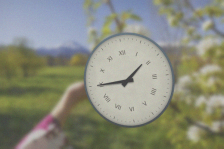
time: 1:45
